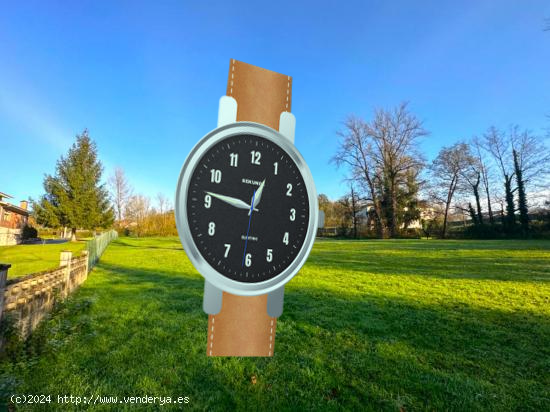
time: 12:46:31
